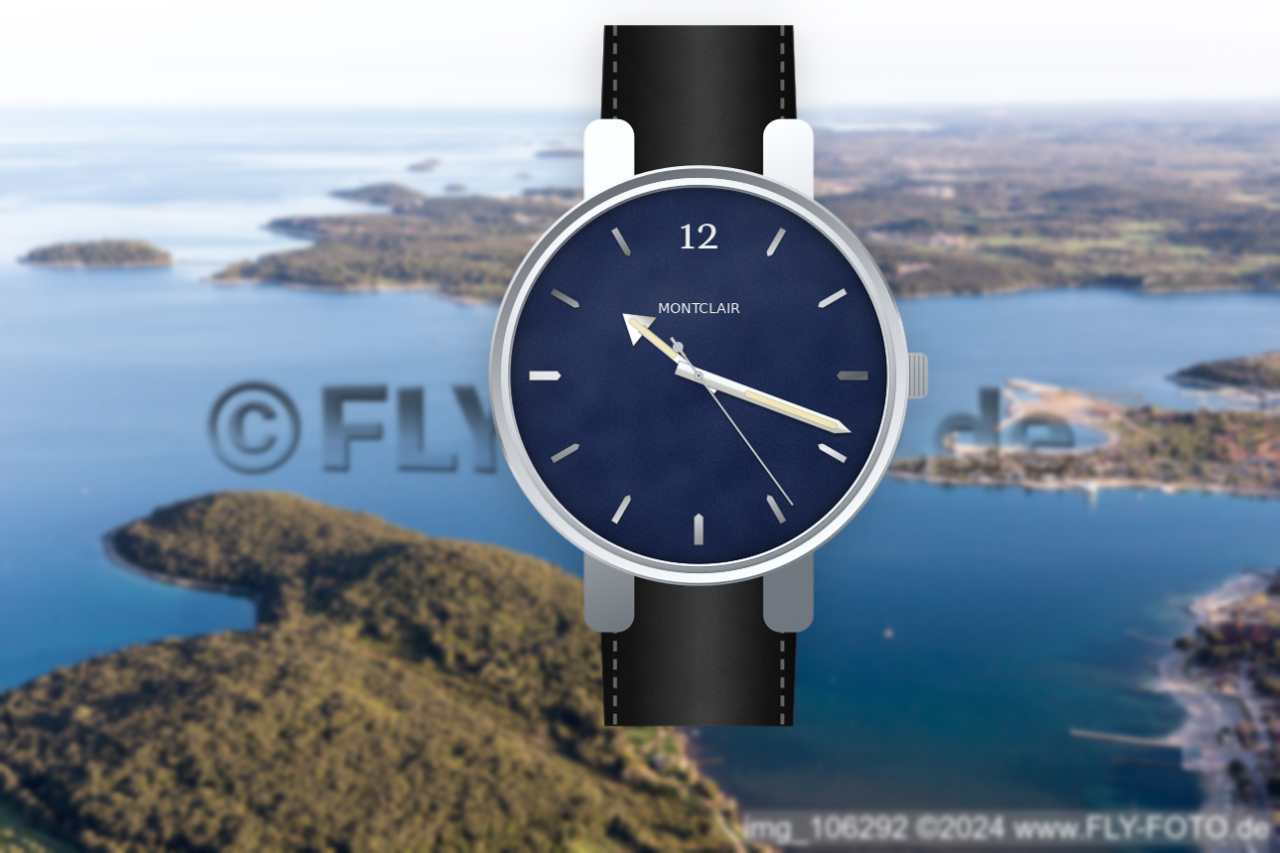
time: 10:18:24
